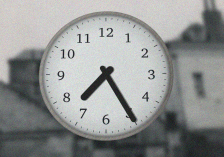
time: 7:25
